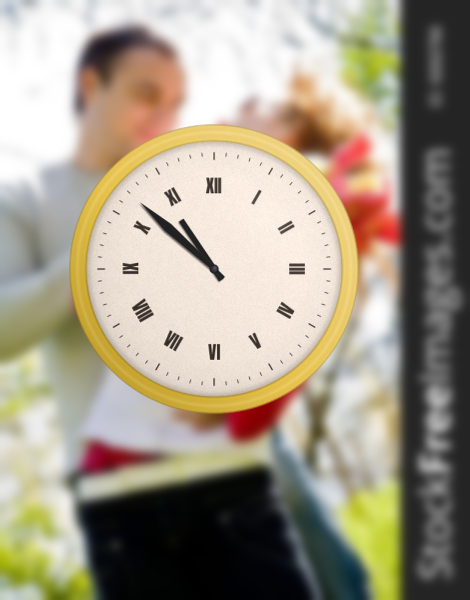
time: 10:52
